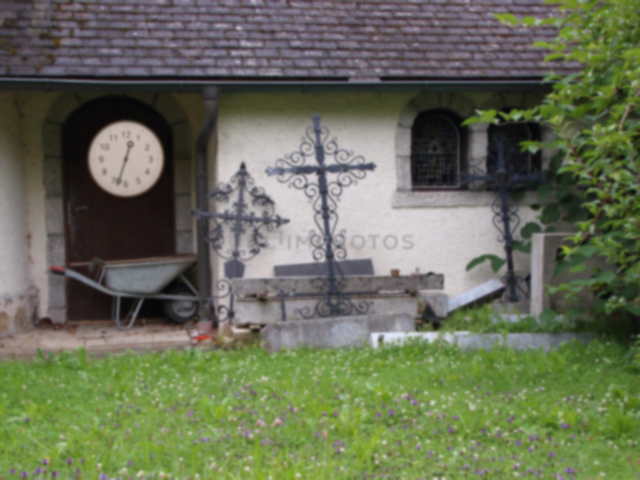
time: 12:33
